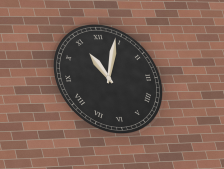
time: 11:04
